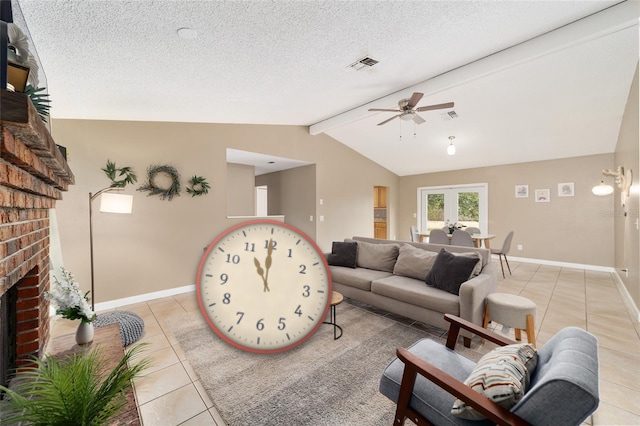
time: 11:00
